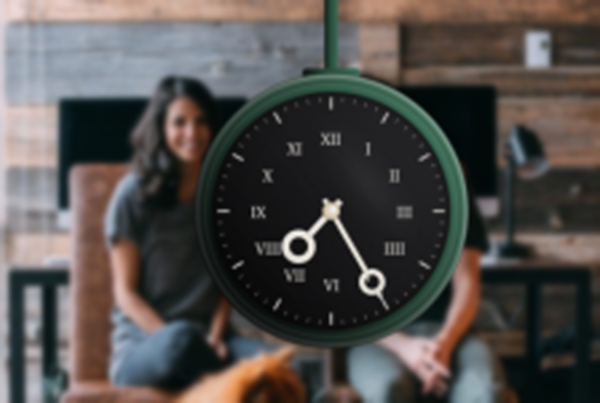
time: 7:25
